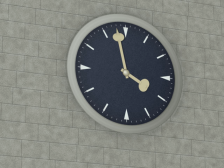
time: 3:58
